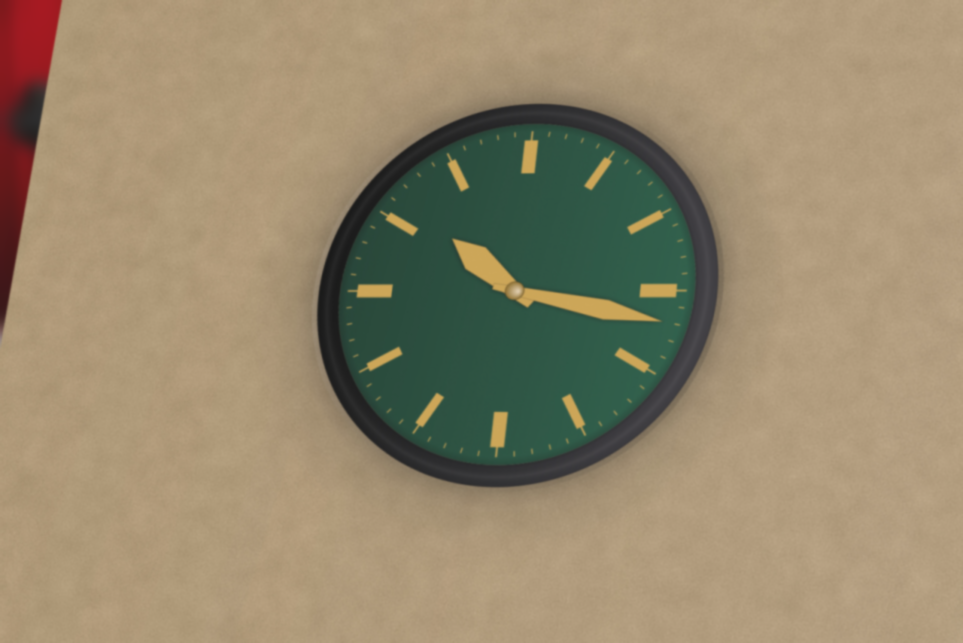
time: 10:17
